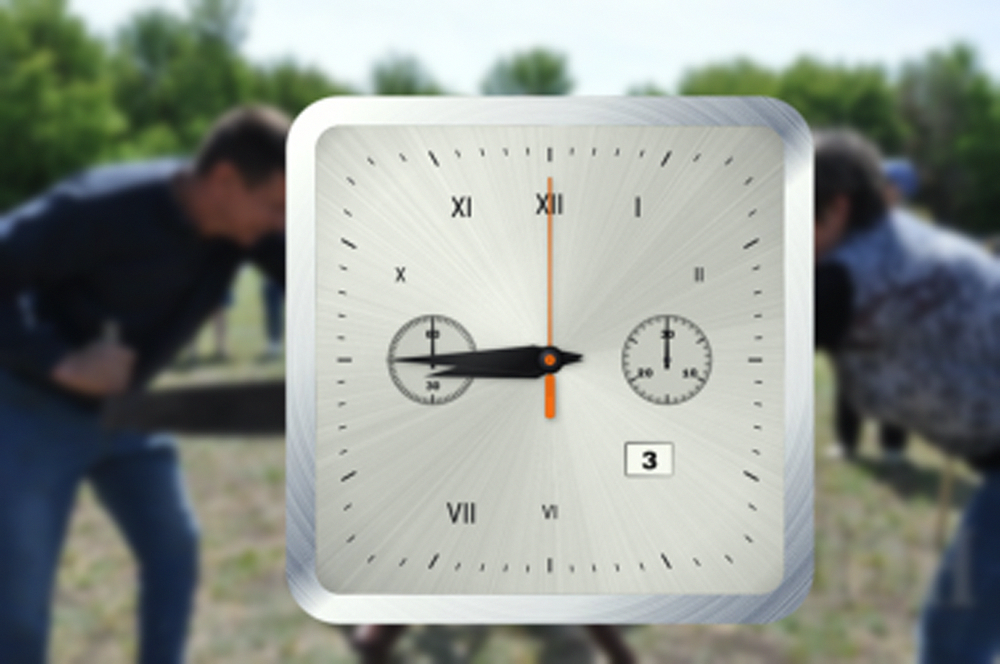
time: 8:45
